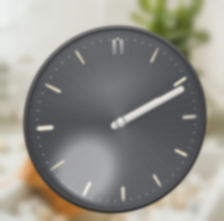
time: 2:11
